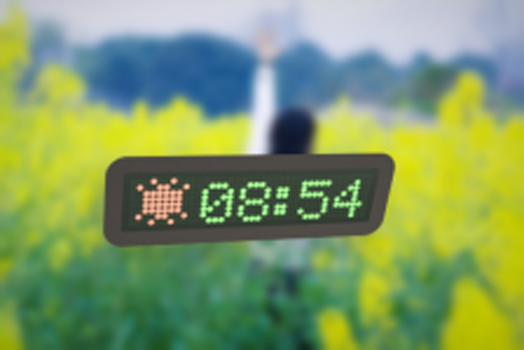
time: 8:54
